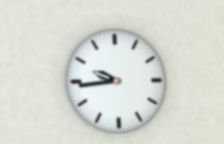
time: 9:44
